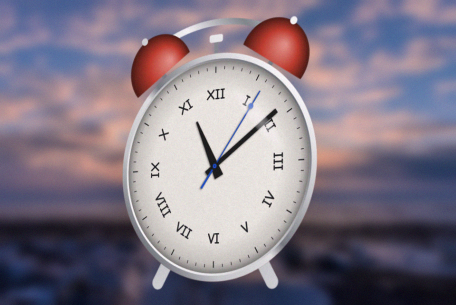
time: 11:09:06
